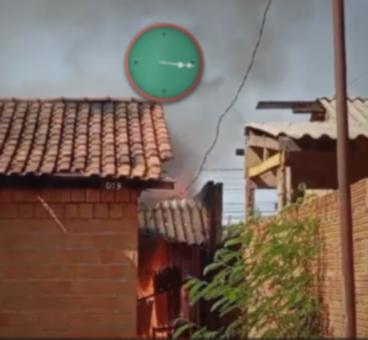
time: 3:16
